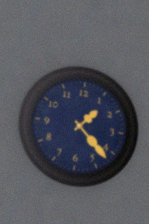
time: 1:22
